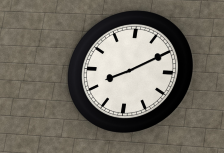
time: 8:10
